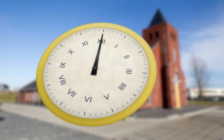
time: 12:00
